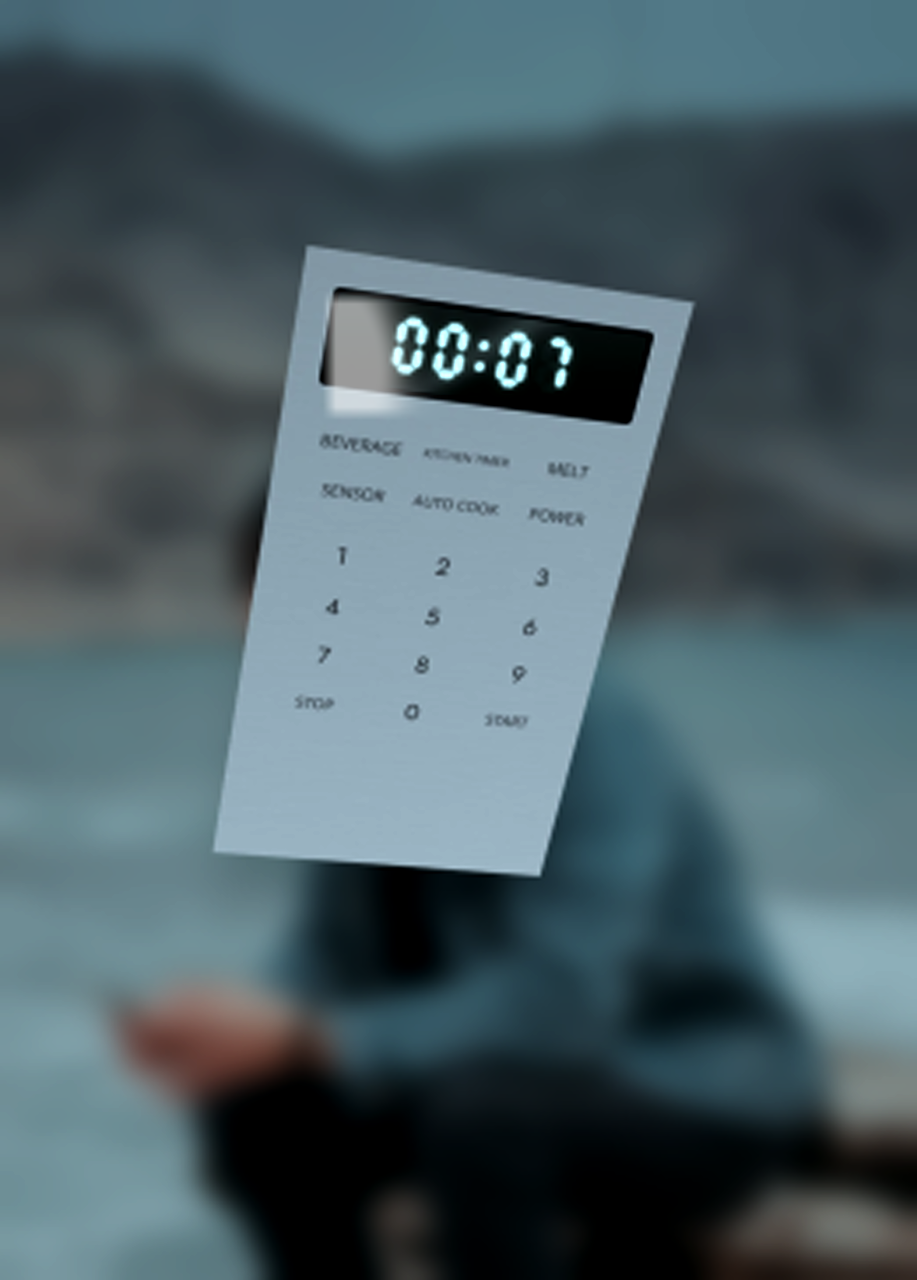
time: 0:07
